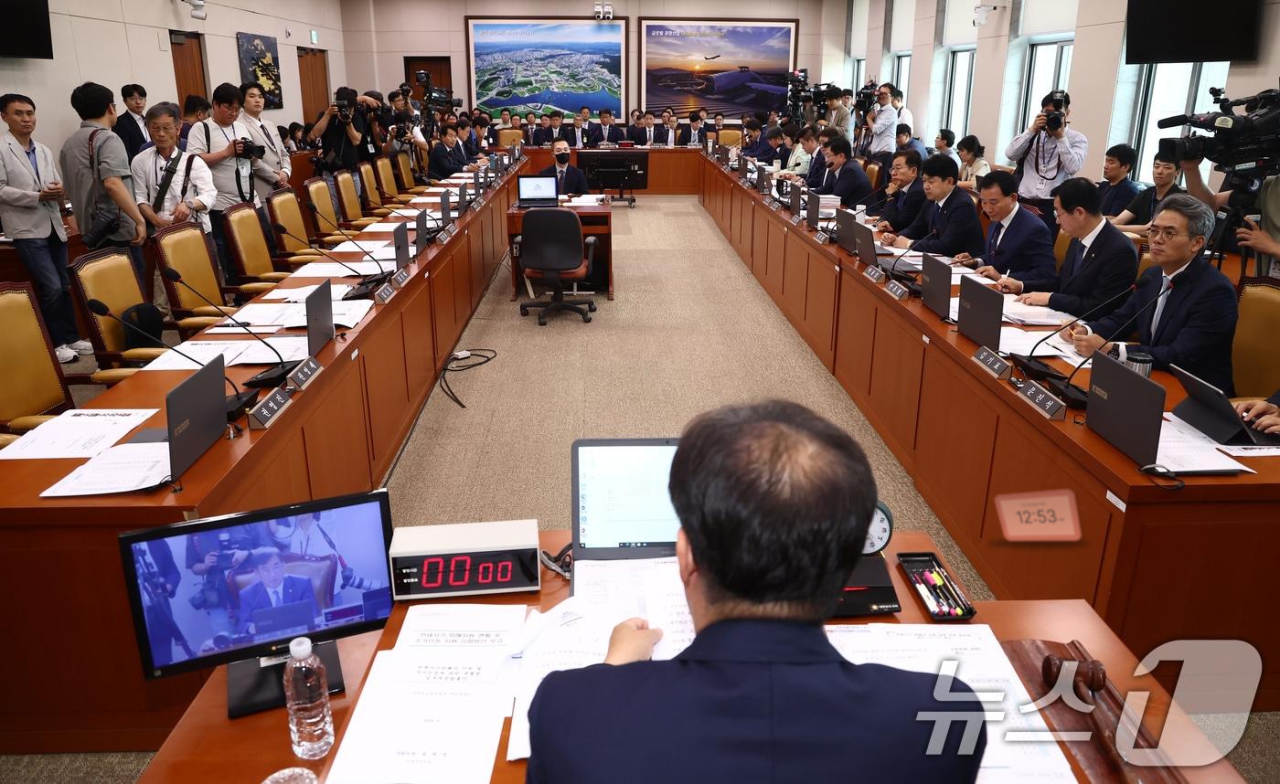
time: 12:53
